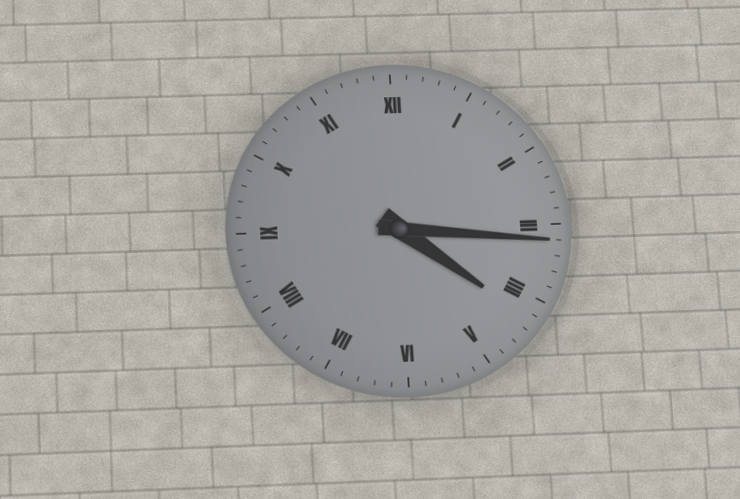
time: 4:16
